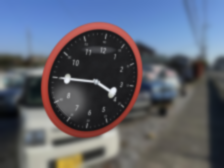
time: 3:45
